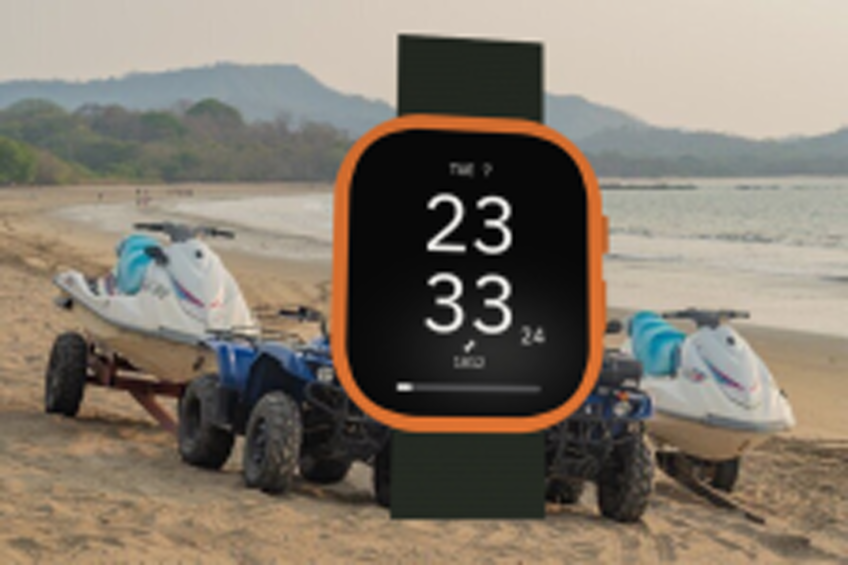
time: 23:33
